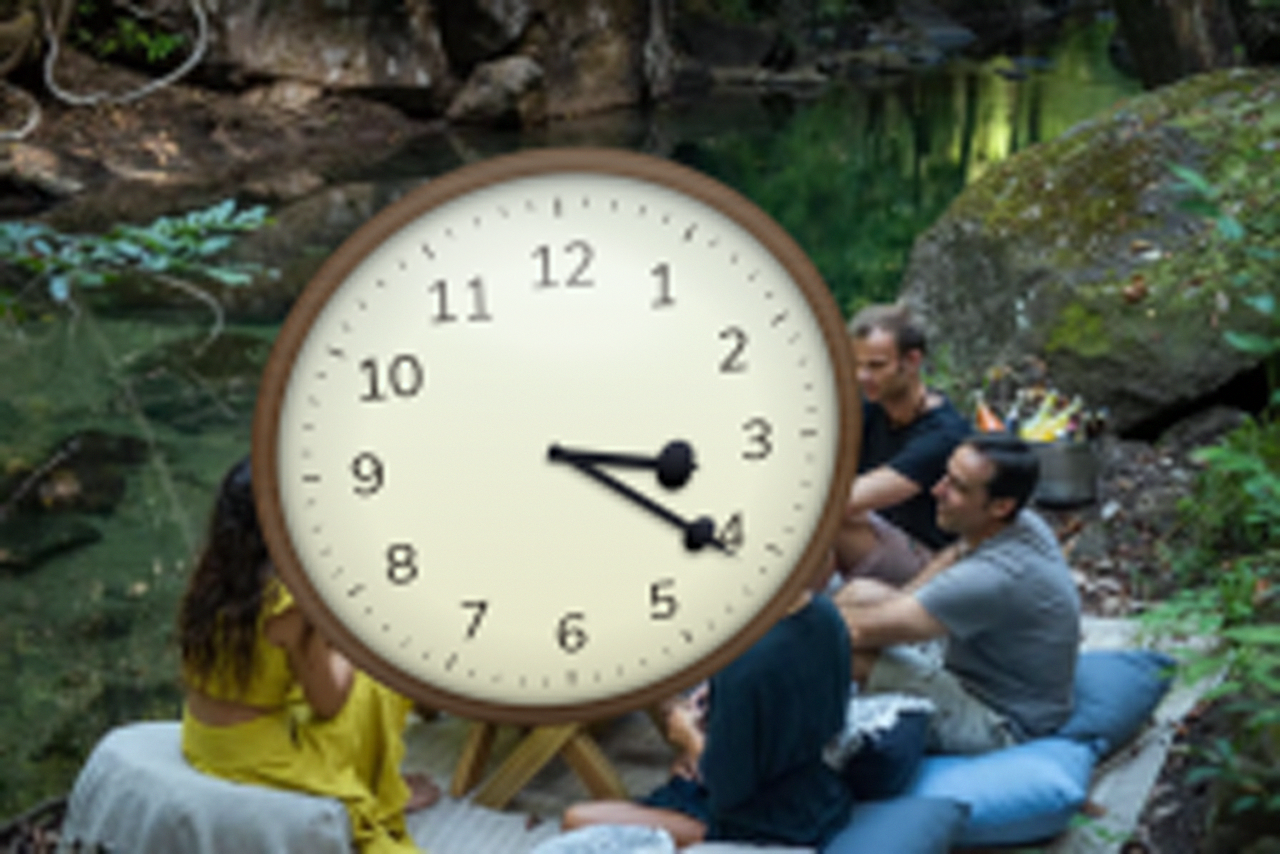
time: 3:21
